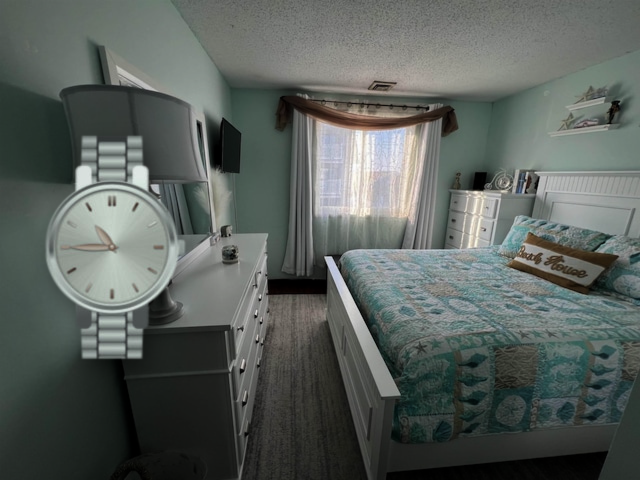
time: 10:45
